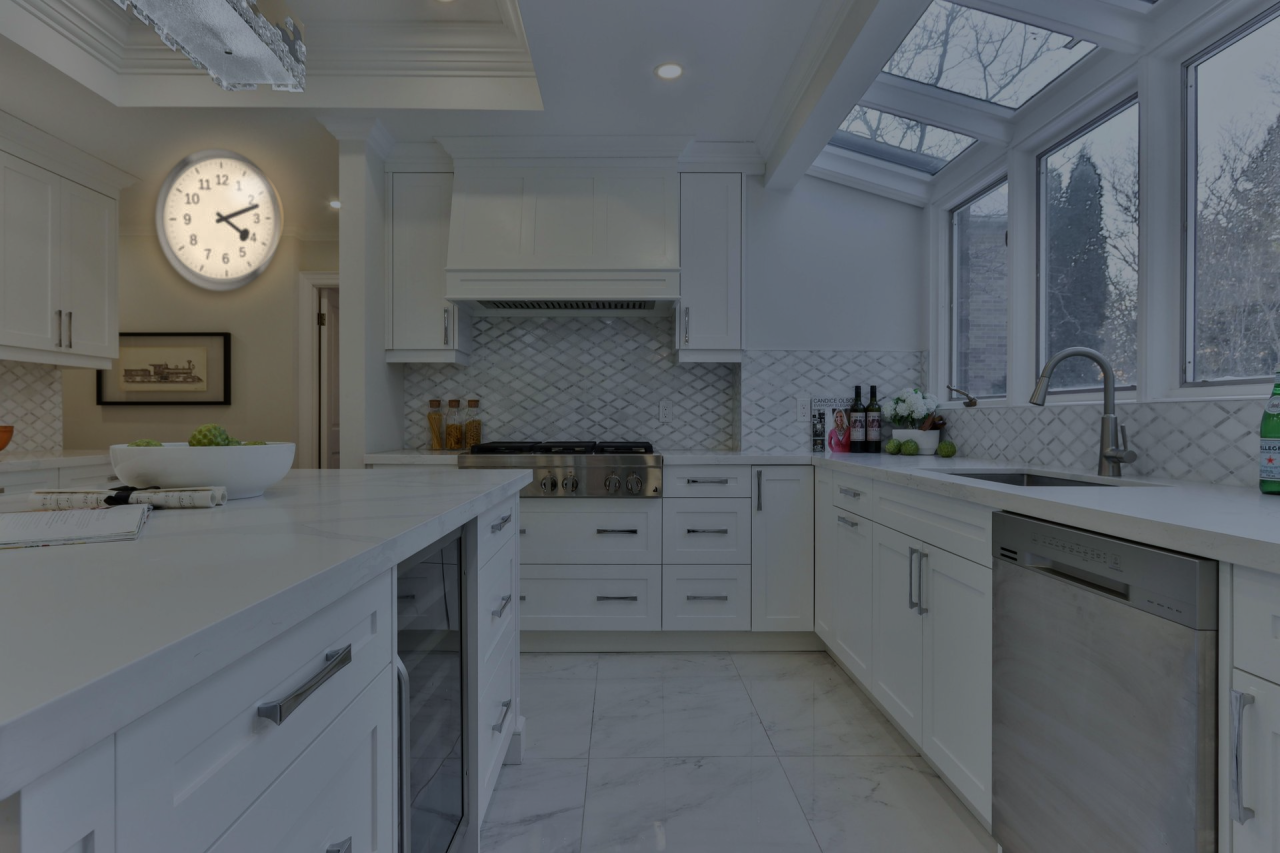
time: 4:12
